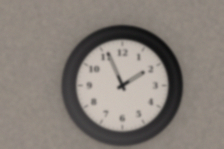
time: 1:56
